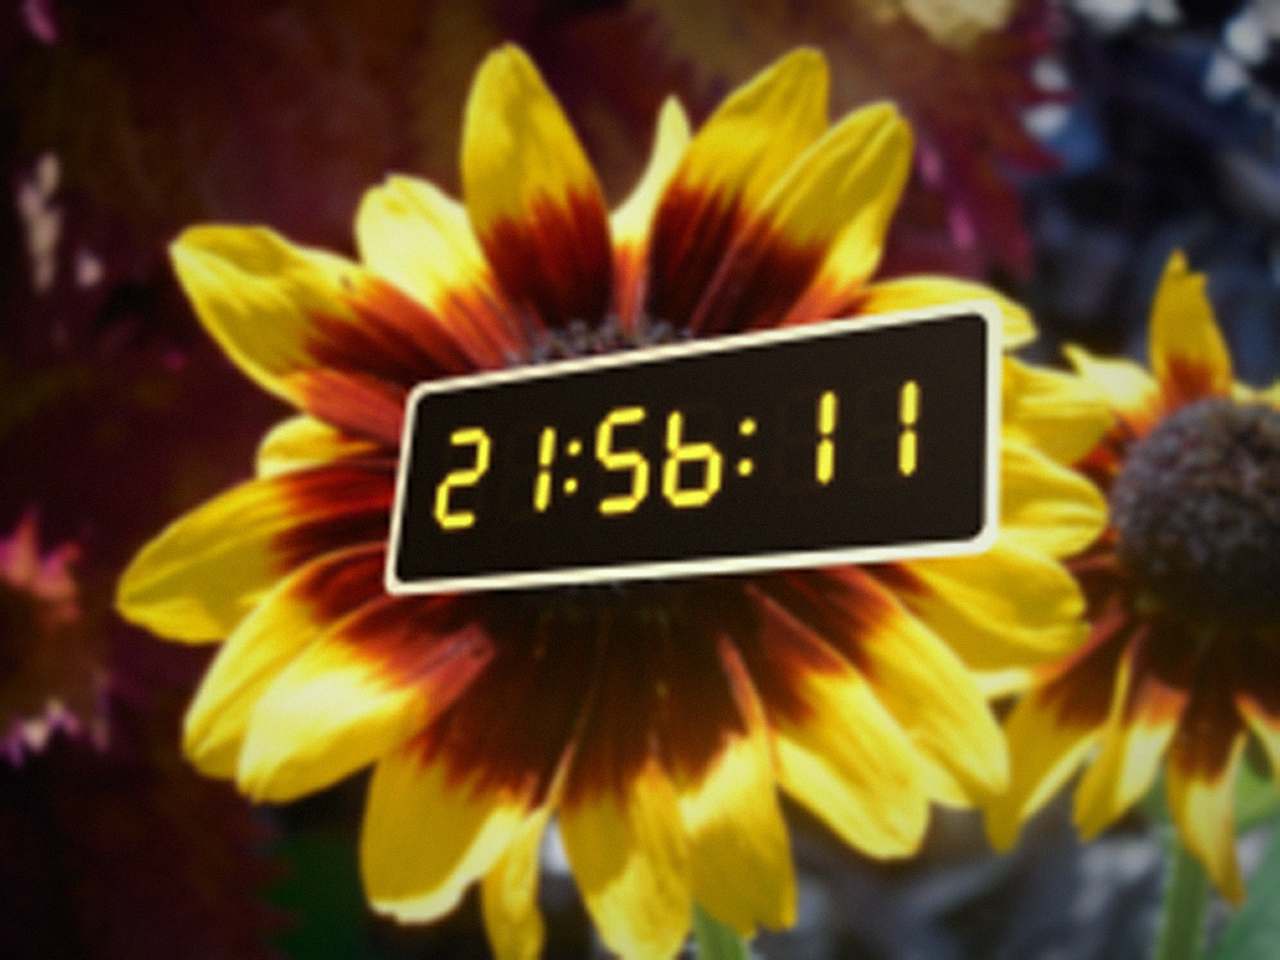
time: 21:56:11
